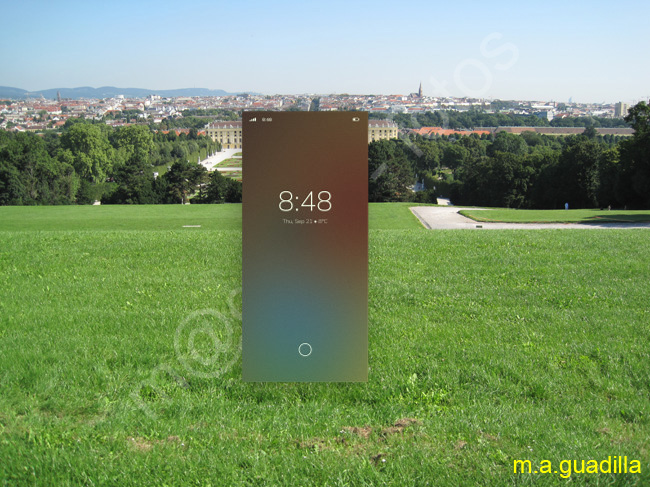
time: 8:48
